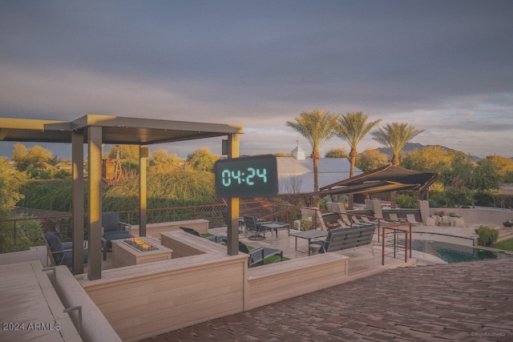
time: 4:24
